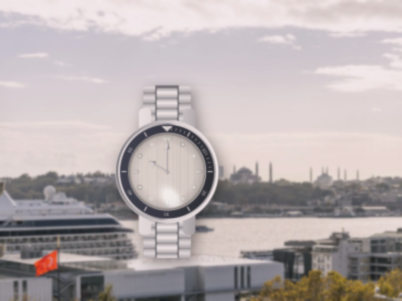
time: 10:00
